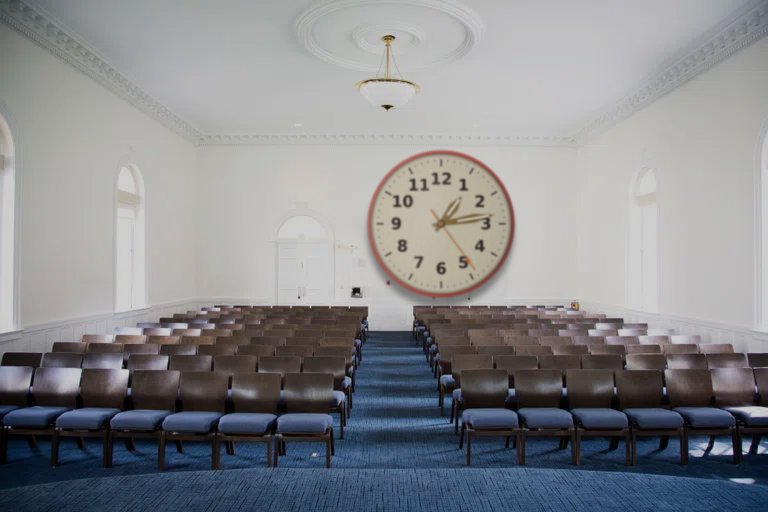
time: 1:13:24
